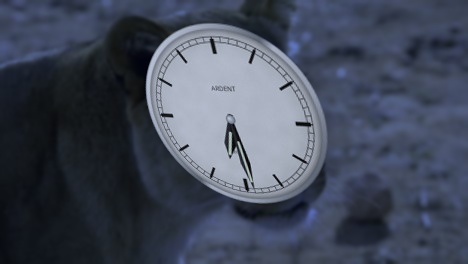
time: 6:29
